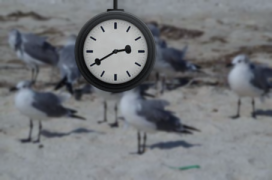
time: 2:40
